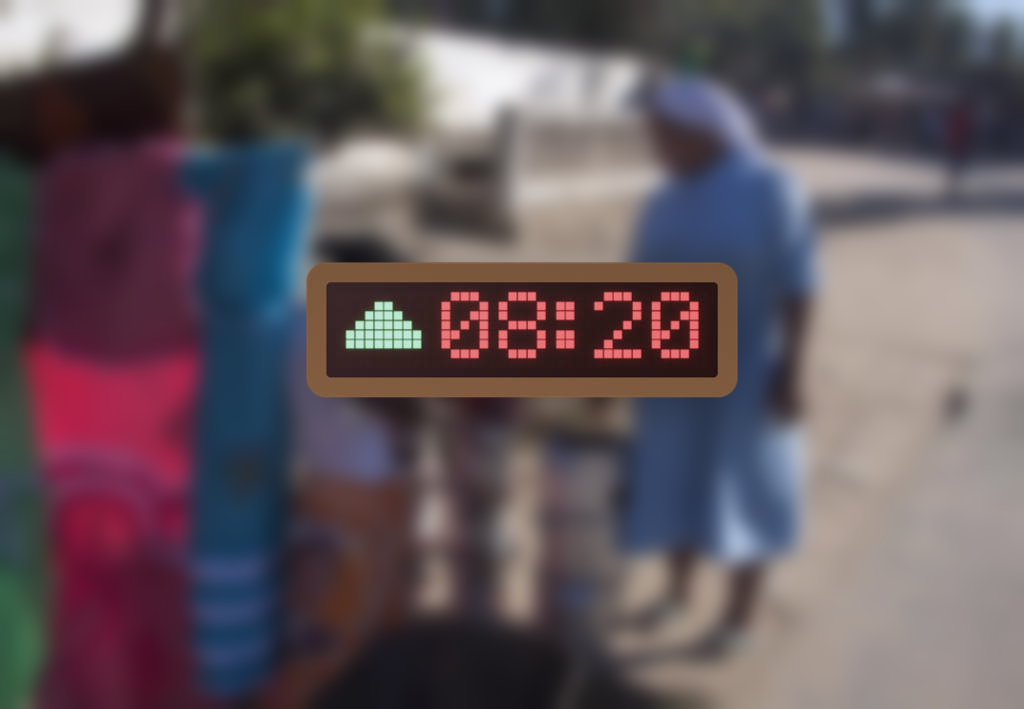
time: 8:20
